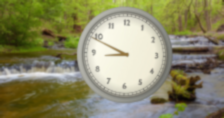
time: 8:49
